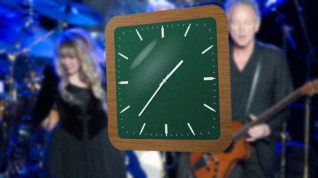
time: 1:37
